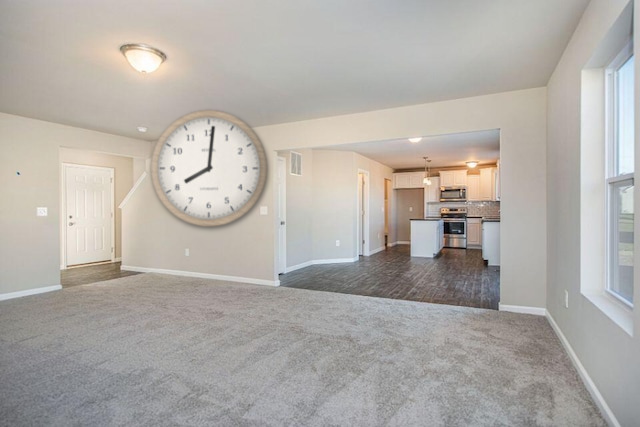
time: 8:01
